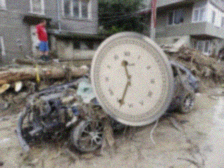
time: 11:34
